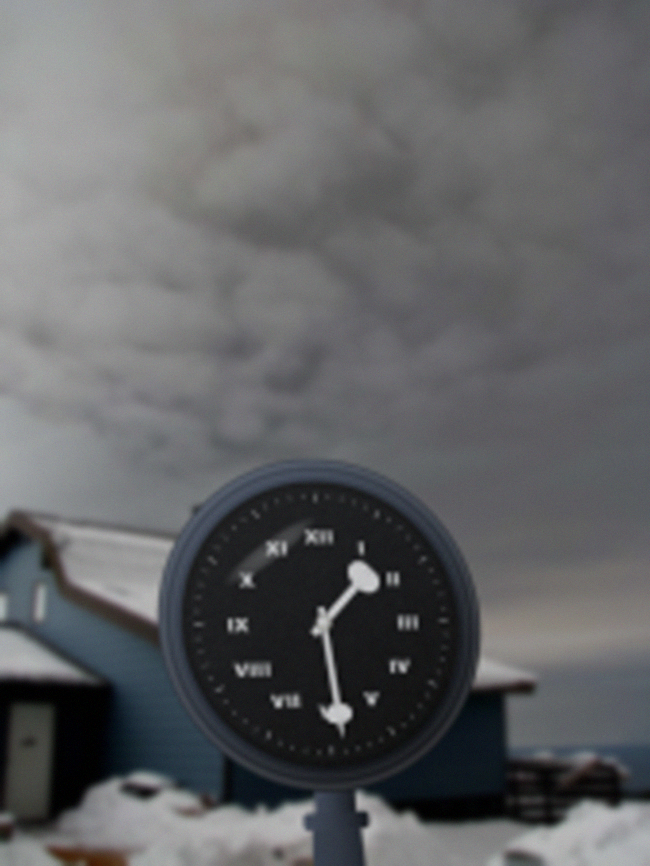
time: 1:29
